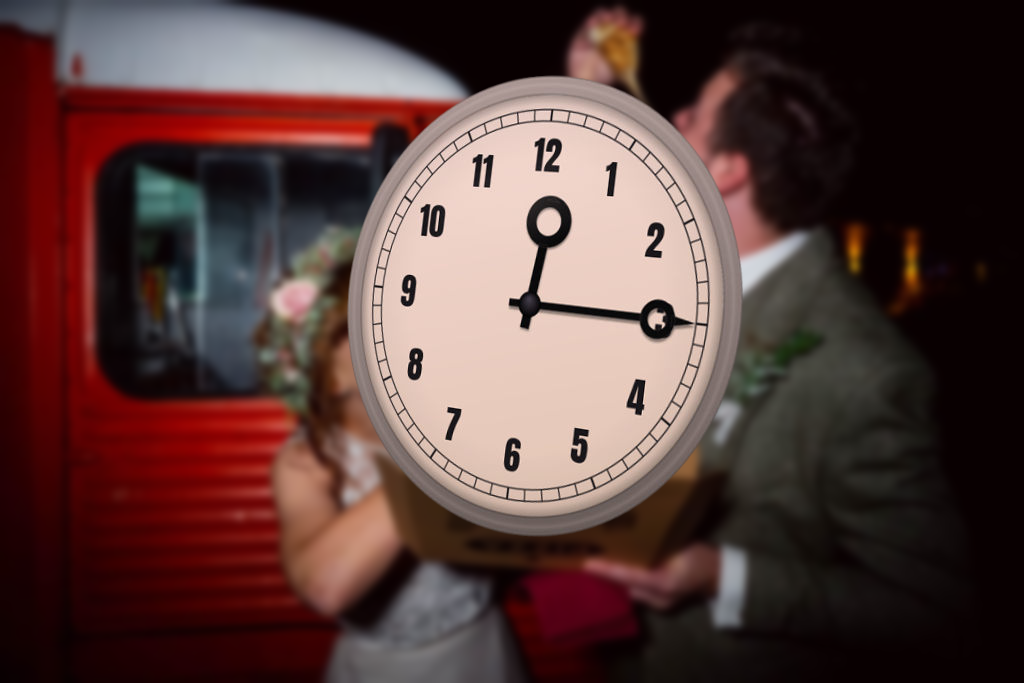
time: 12:15
